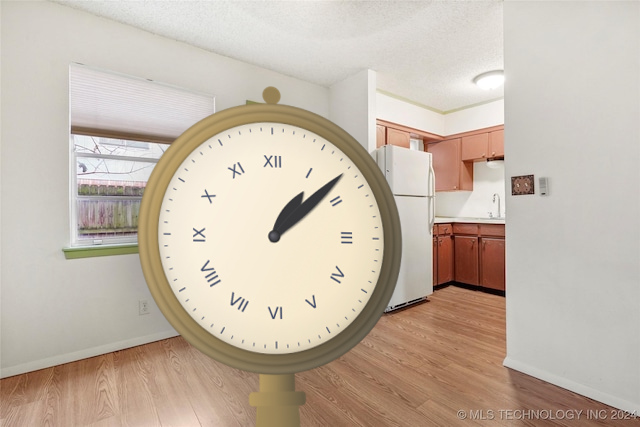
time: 1:08
